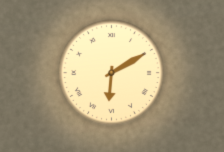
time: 6:10
